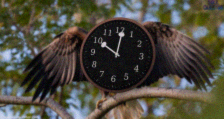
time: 10:01
